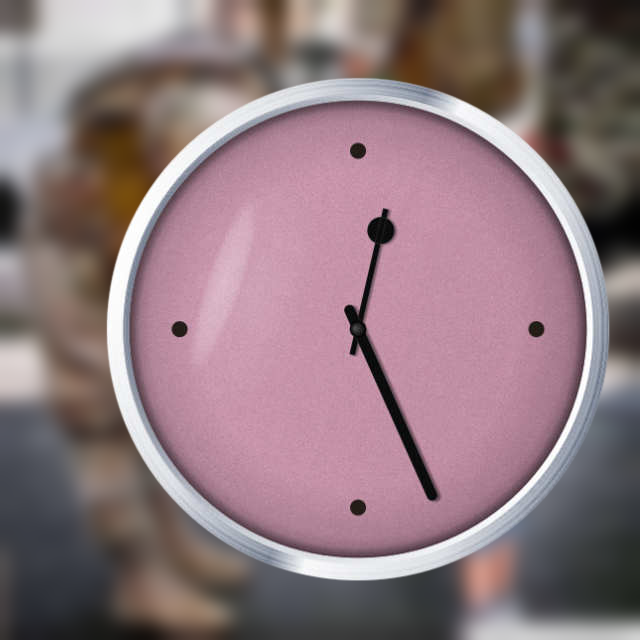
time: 12:26
